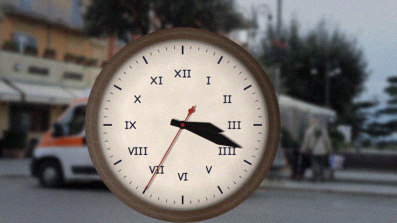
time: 3:18:35
